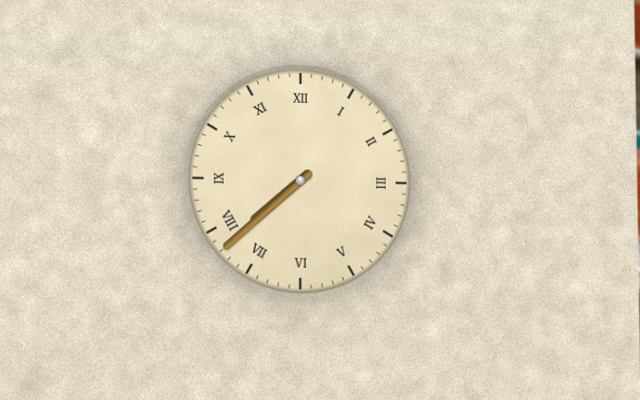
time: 7:38
